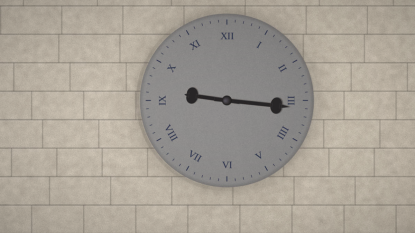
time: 9:16
